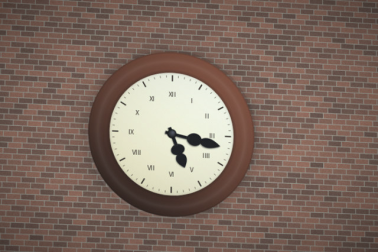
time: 5:17
